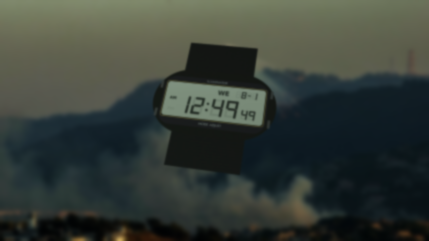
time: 12:49
